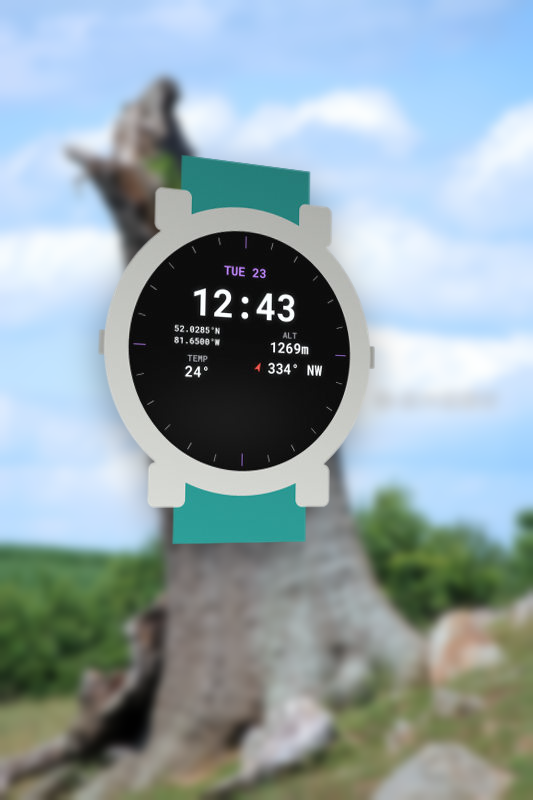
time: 12:43
